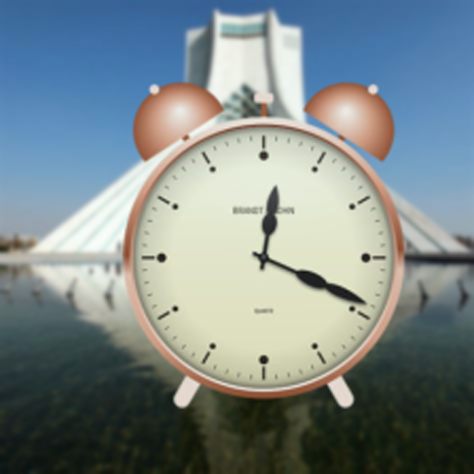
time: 12:19
